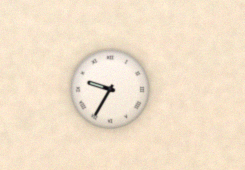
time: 9:35
